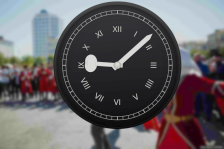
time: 9:08
